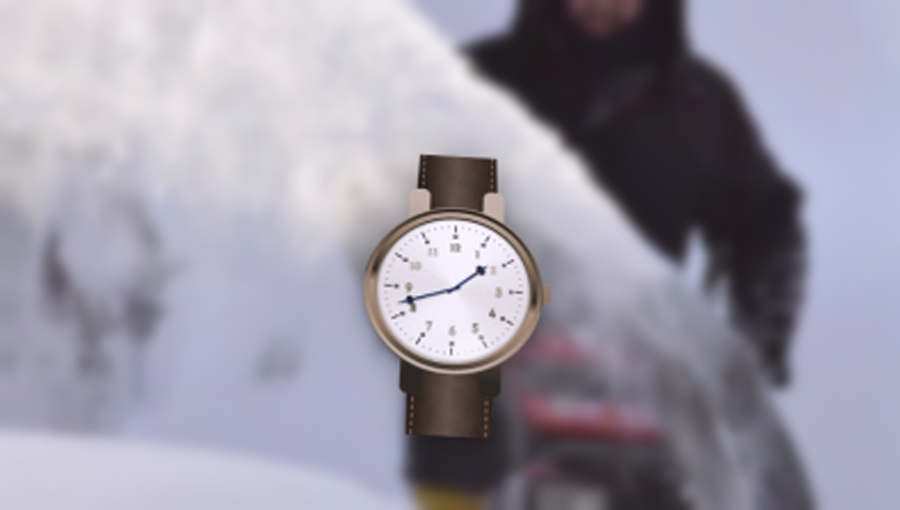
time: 1:42
